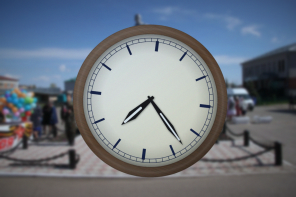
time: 7:23
